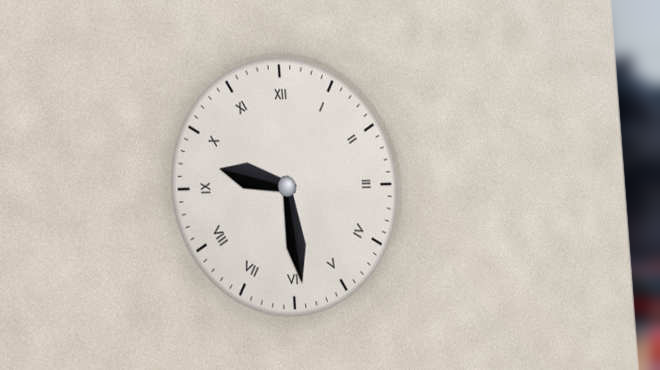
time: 9:29
